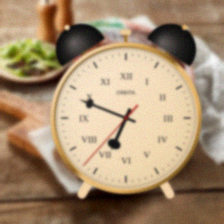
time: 6:48:37
